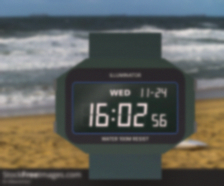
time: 16:02:56
